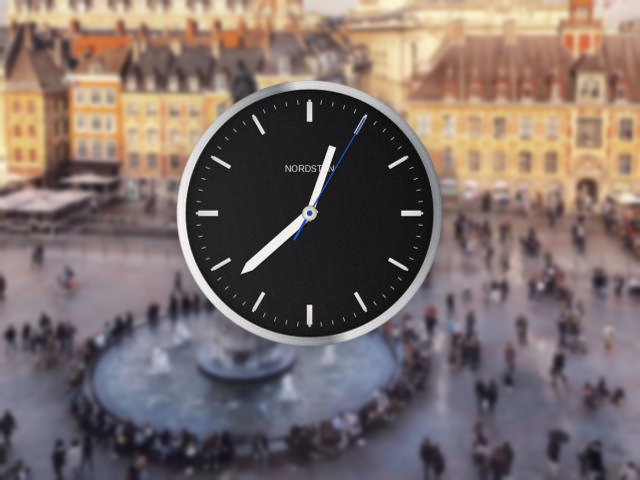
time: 12:38:05
